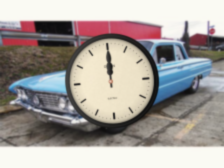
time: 12:00
